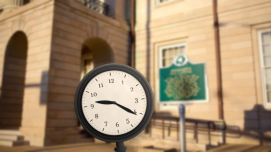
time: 9:21
